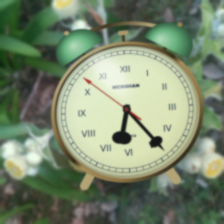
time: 6:23:52
